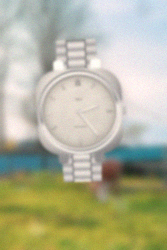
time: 2:24
